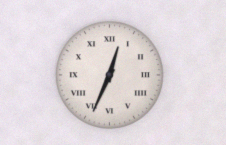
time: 12:34
